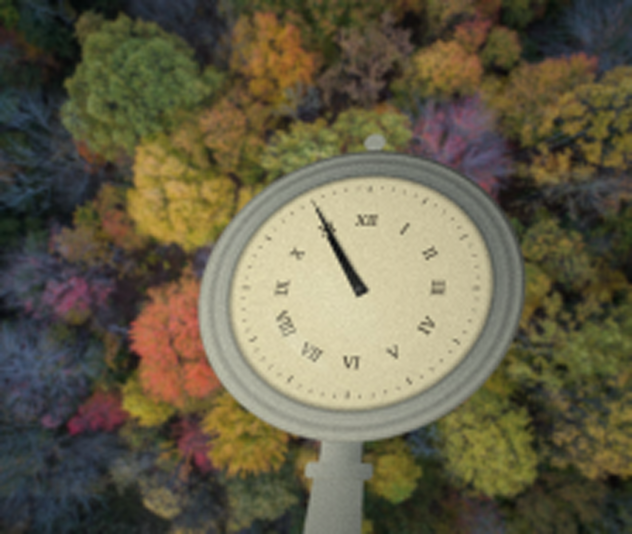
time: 10:55
